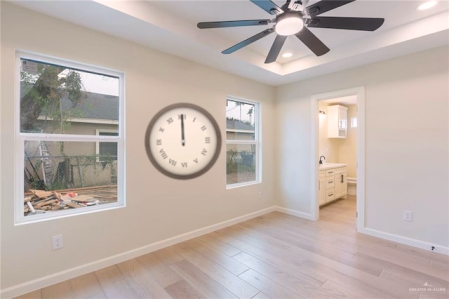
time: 12:00
